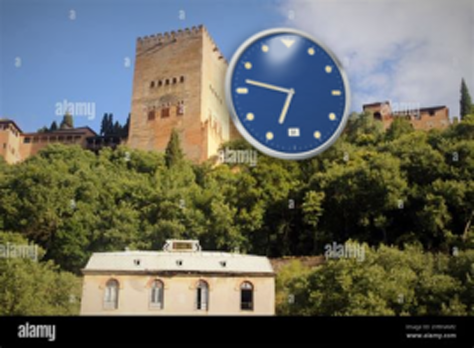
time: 6:47
